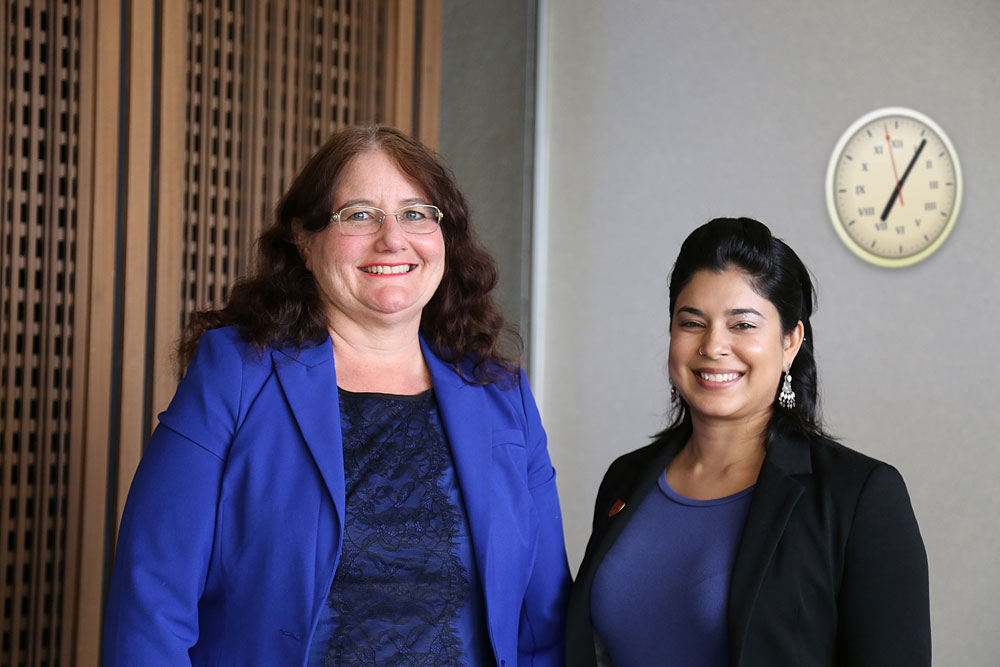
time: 7:05:58
